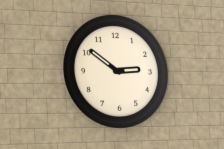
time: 2:51
